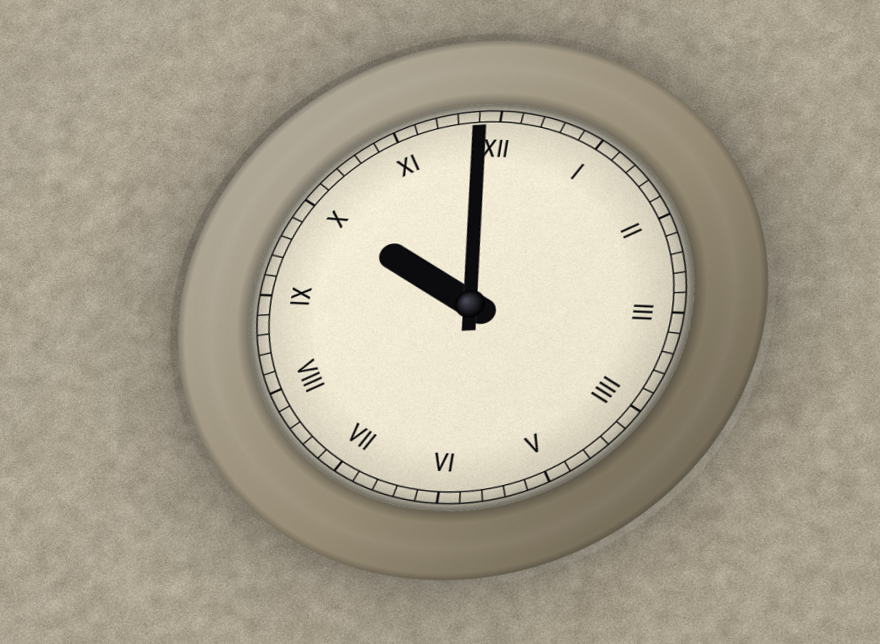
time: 9:59
